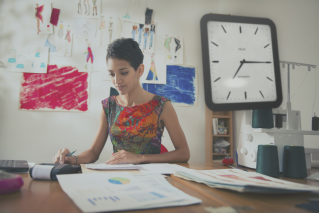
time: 7:15
